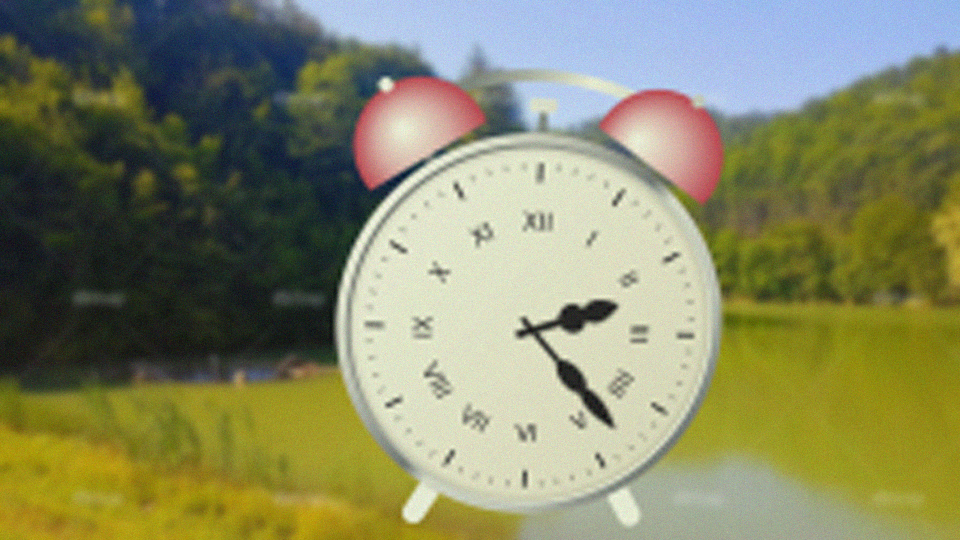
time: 2:23
